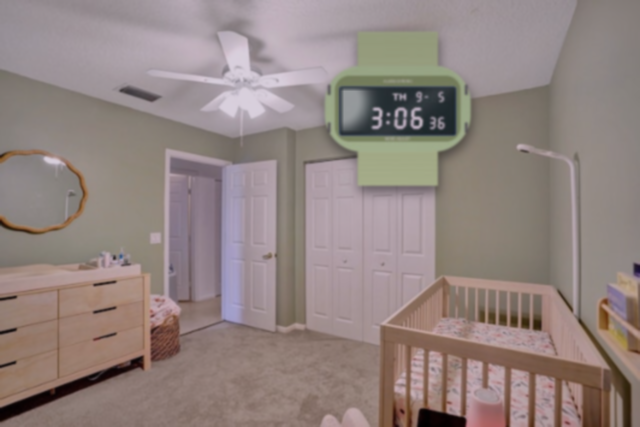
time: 3:06
